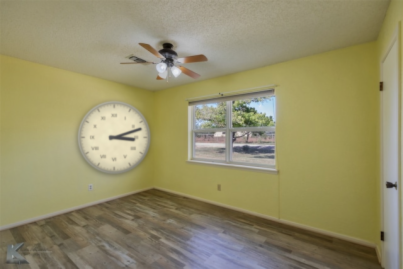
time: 3:12
